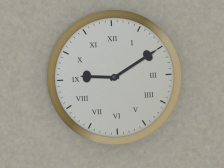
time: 9:10
